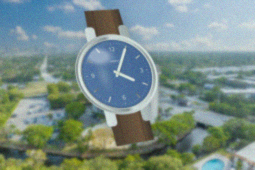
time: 4:05
